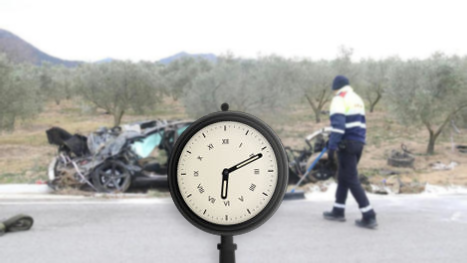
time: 6:11
